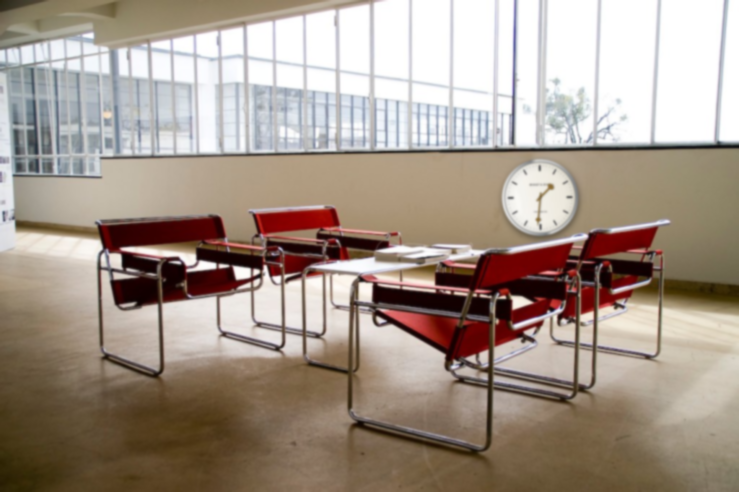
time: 1:31
